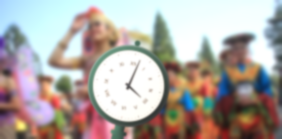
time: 4:02
